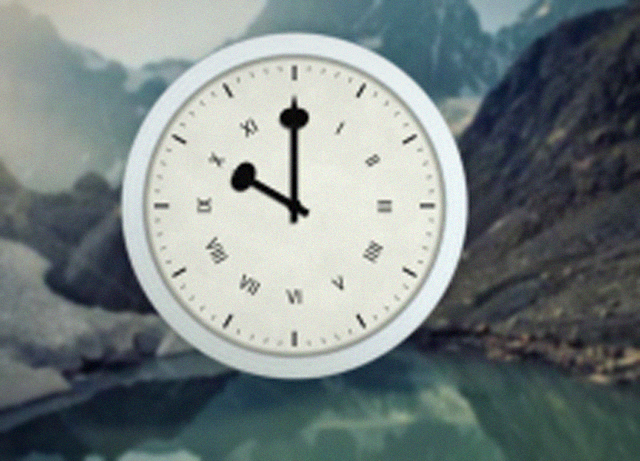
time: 10:00
